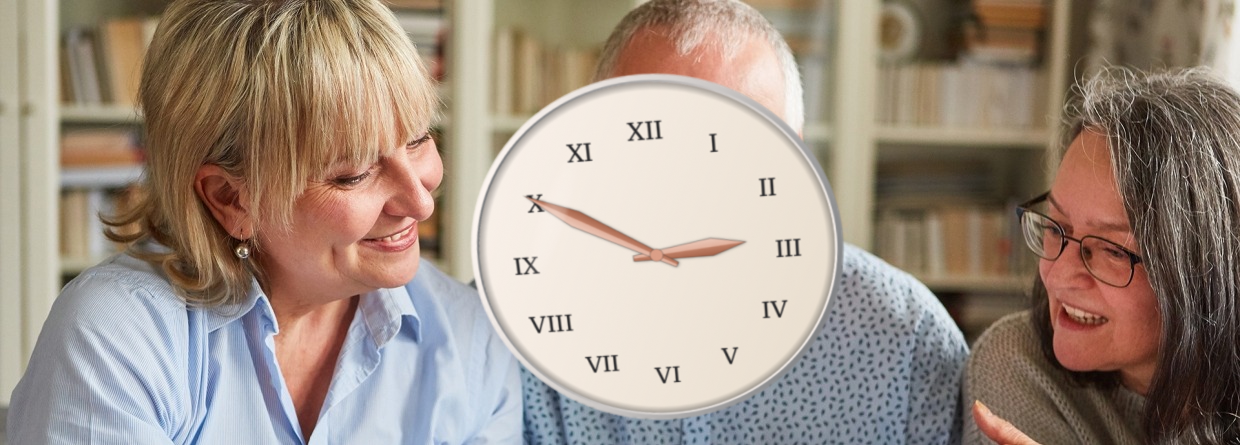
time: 2:50
